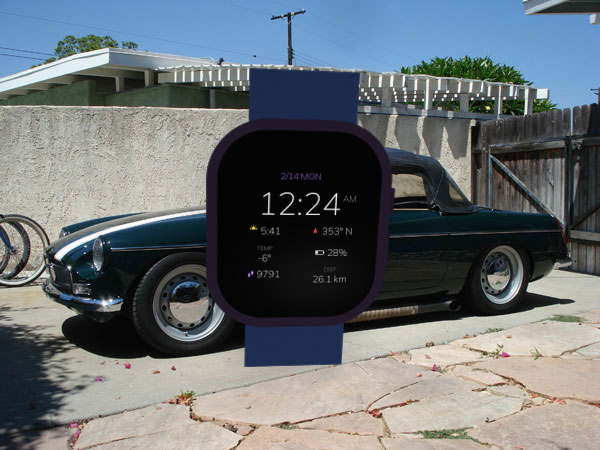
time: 12:24
